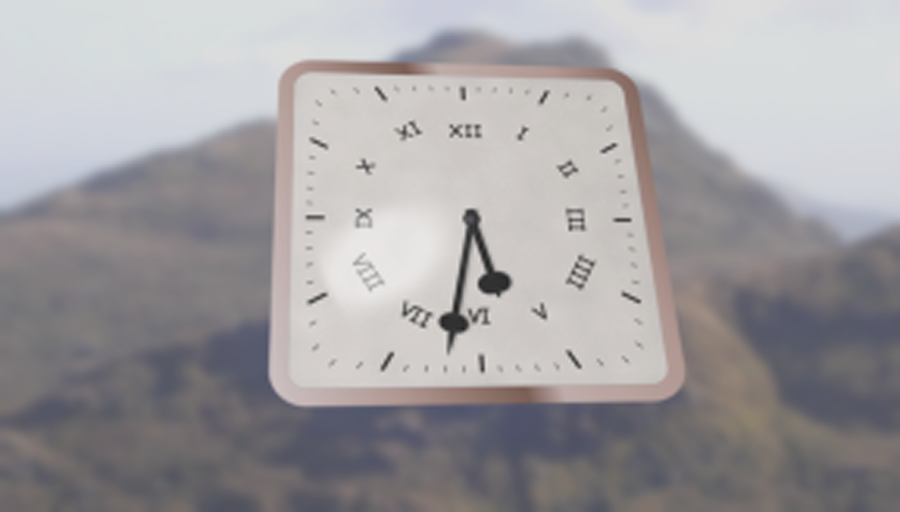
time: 5:32
